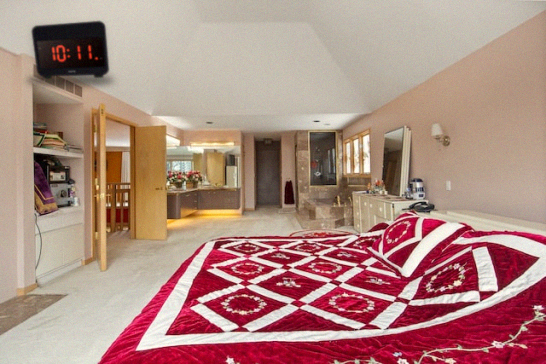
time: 10:11
